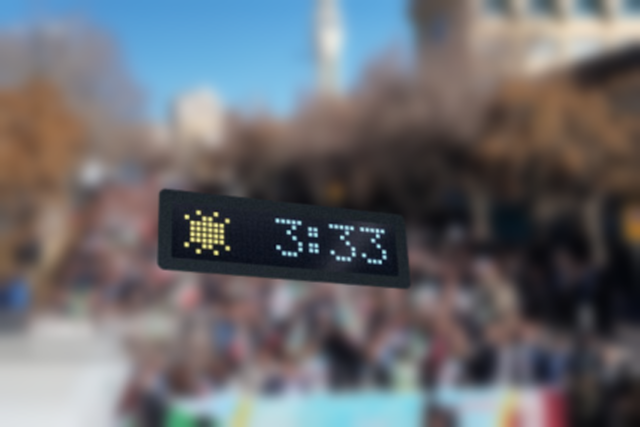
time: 3:33
